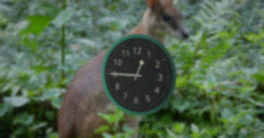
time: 12:45
